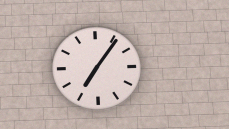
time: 7:06
